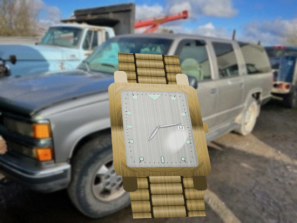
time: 7:13
